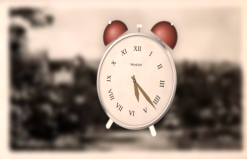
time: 5:22
